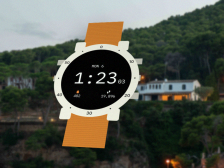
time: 1:23
